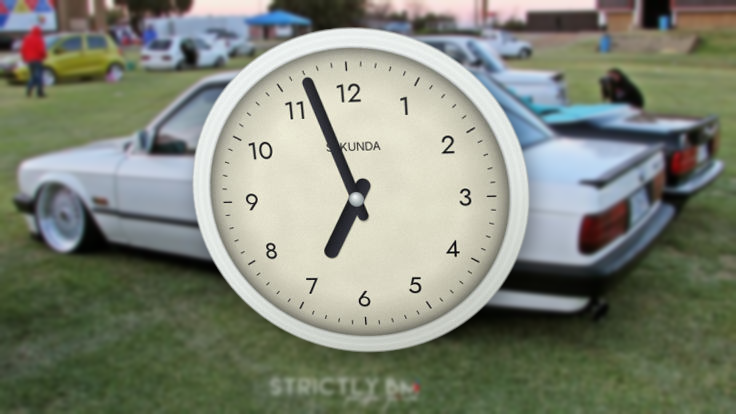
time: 6:57
